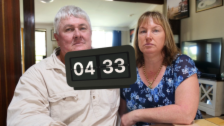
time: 4:33
